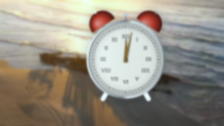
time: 12:02
